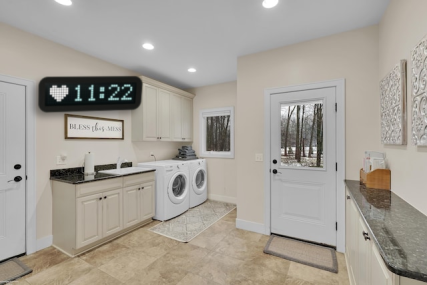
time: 11:22
